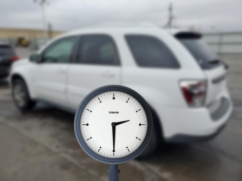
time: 2:30
